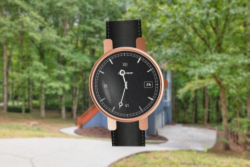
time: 11:33
